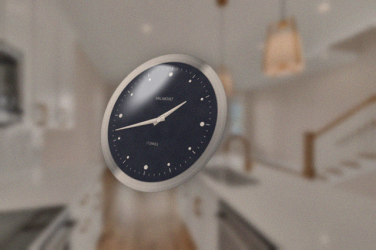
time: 1:42
